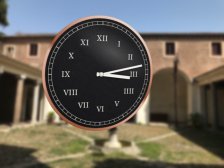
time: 3:13
